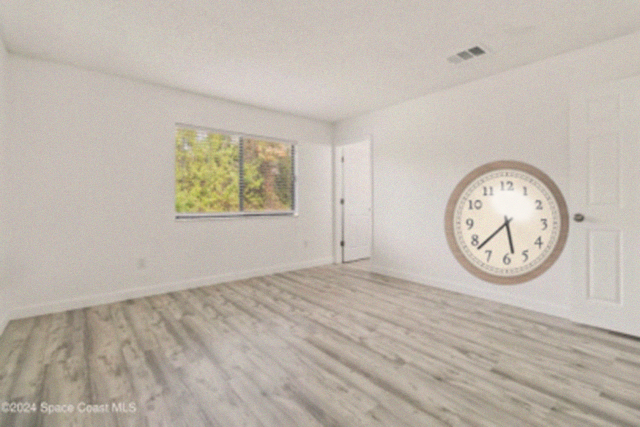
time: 5:38
